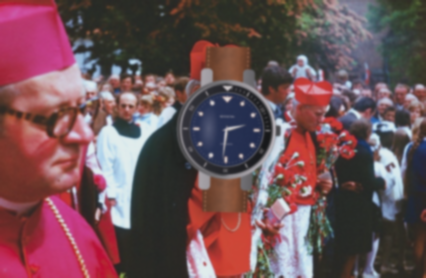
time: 2:31
